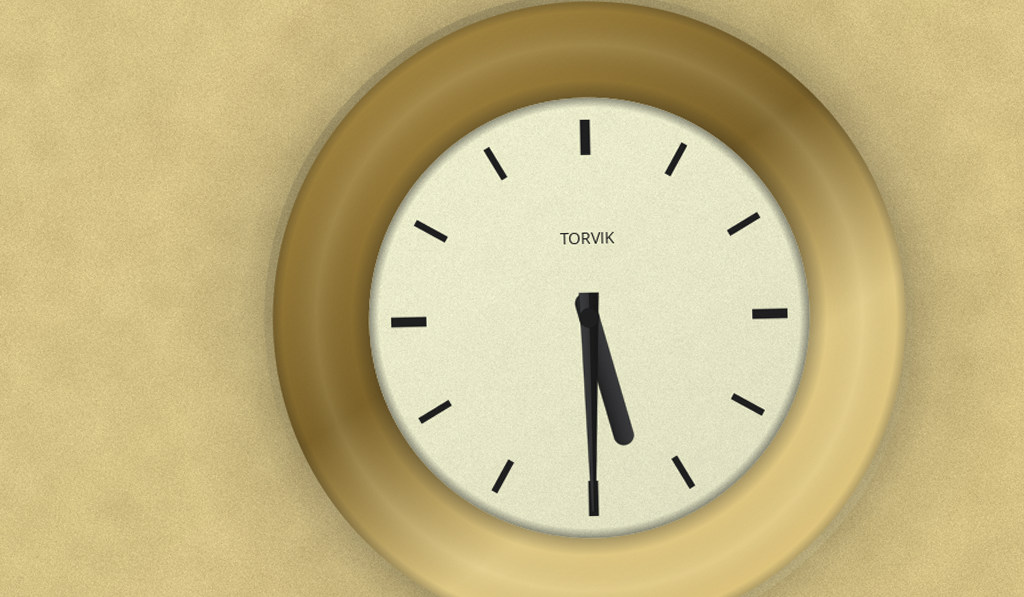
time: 5:30
